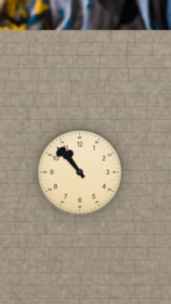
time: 10:53
